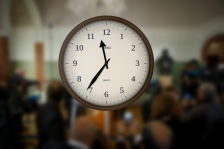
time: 11:36
